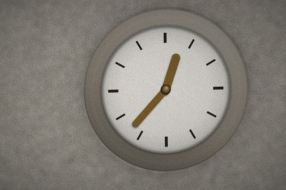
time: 12:37
